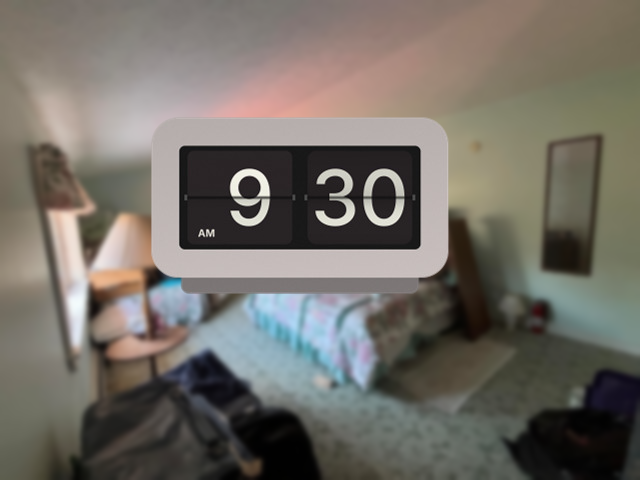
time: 9:30
